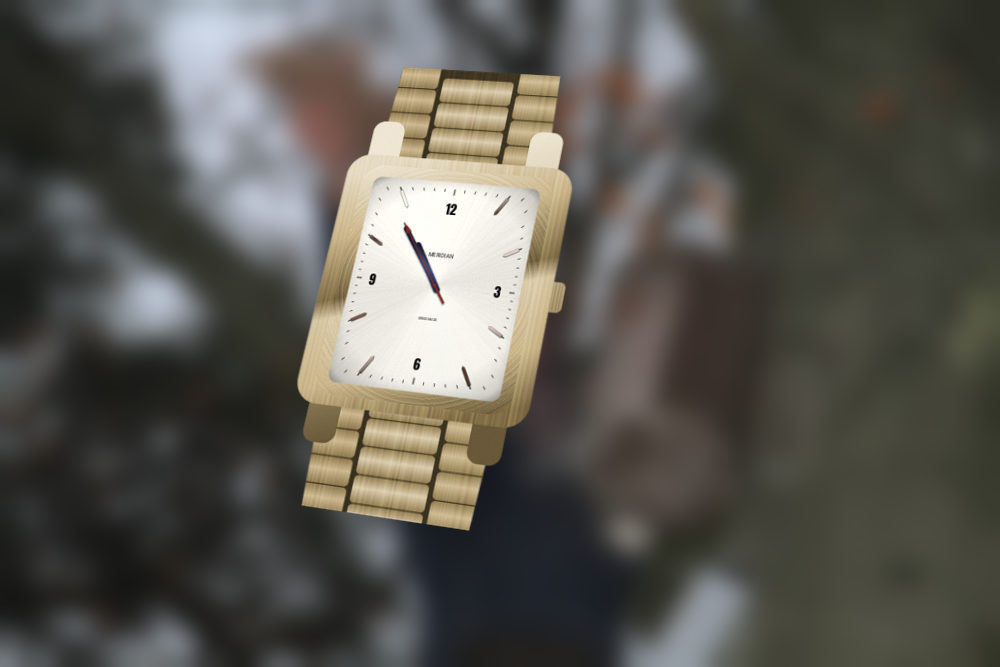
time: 10:53:54
